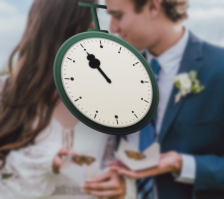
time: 10:55
